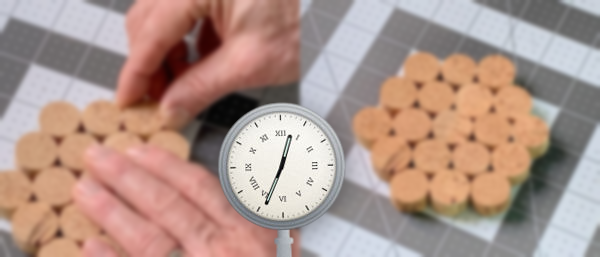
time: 12:34
